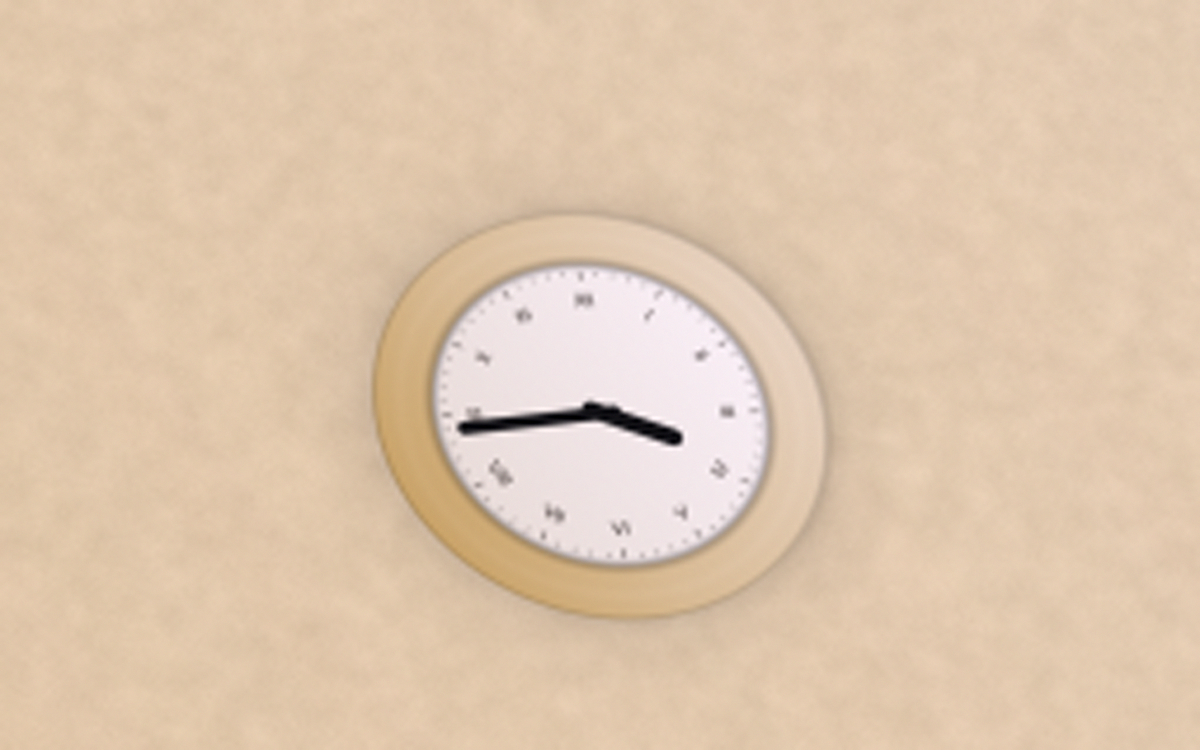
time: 3:44
